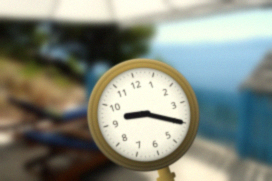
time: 9:20
